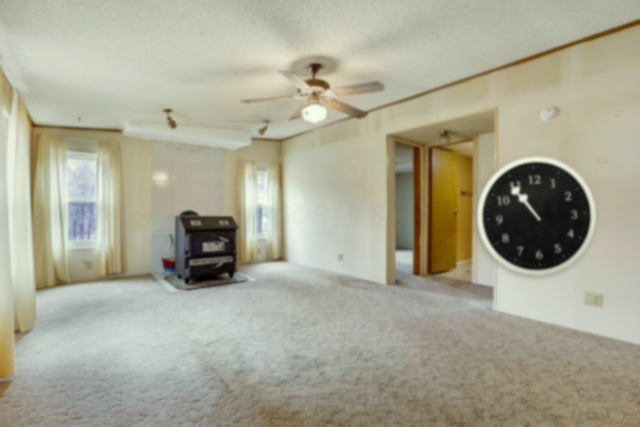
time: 10:54
